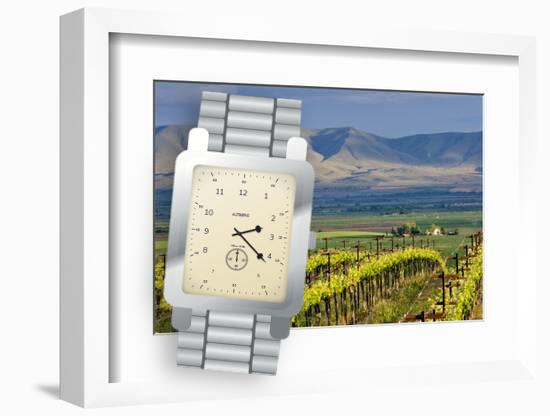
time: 2:22
